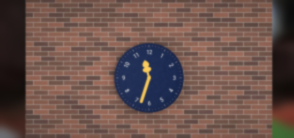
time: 11:33
